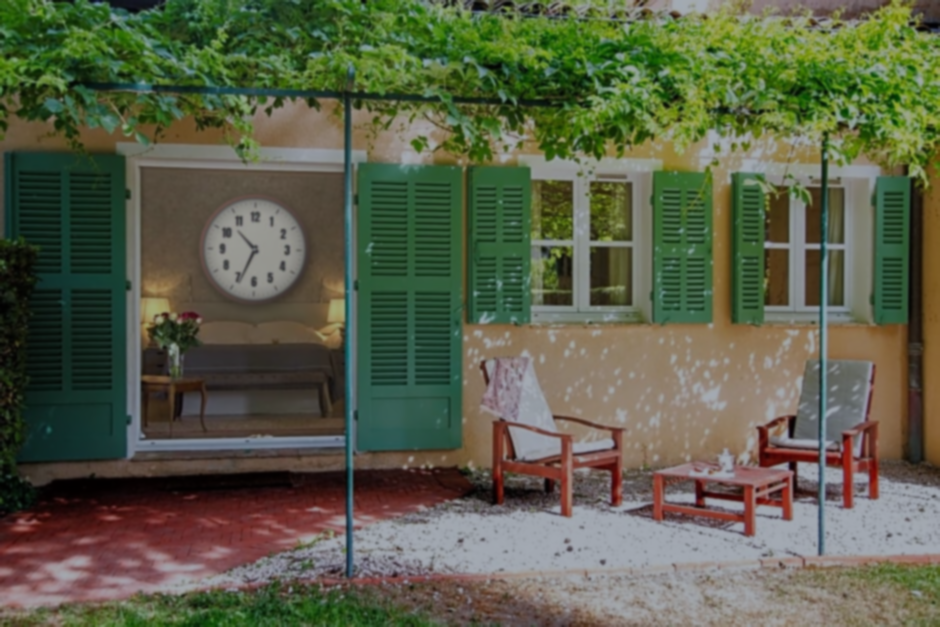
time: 10:34
